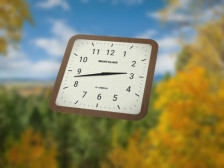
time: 2:43
